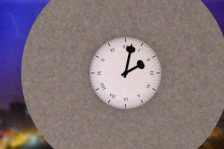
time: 2:02
